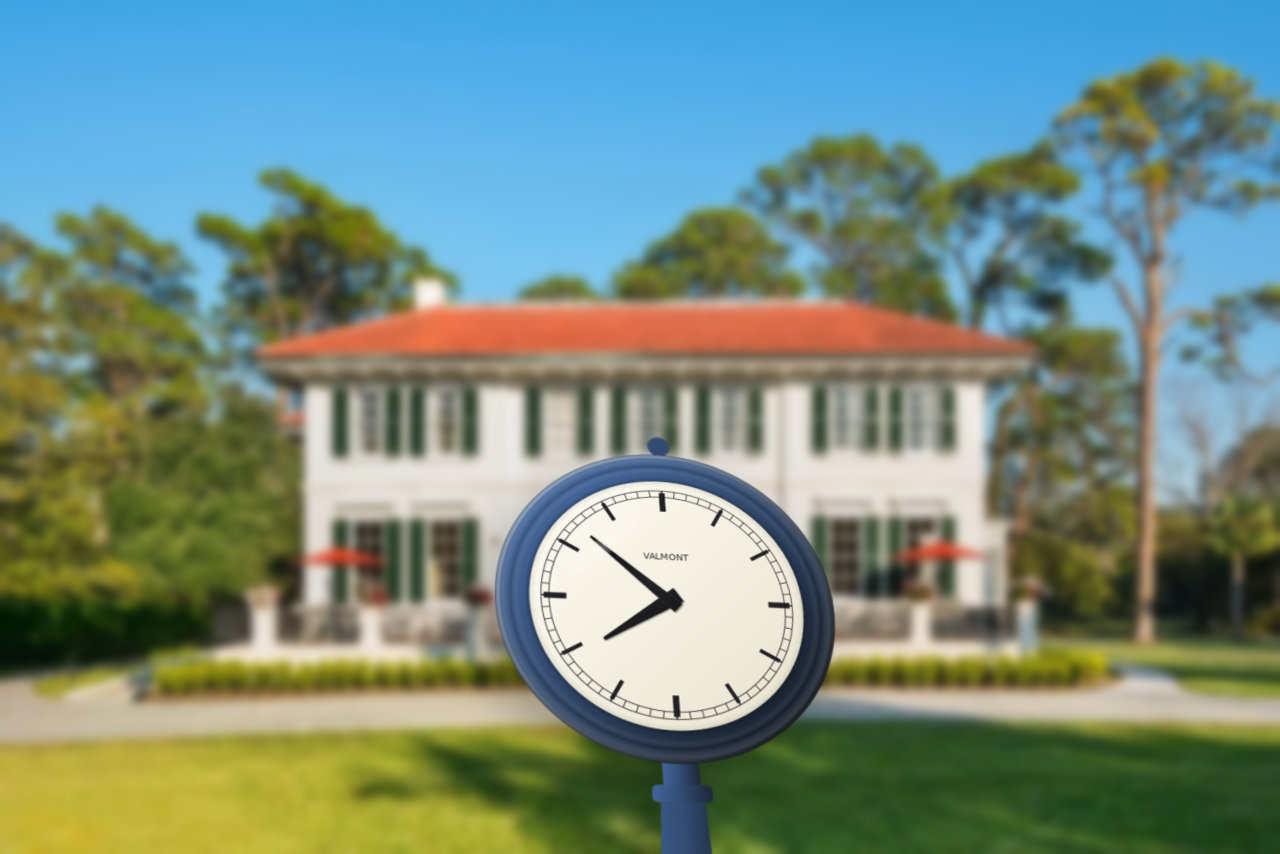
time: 7:52
